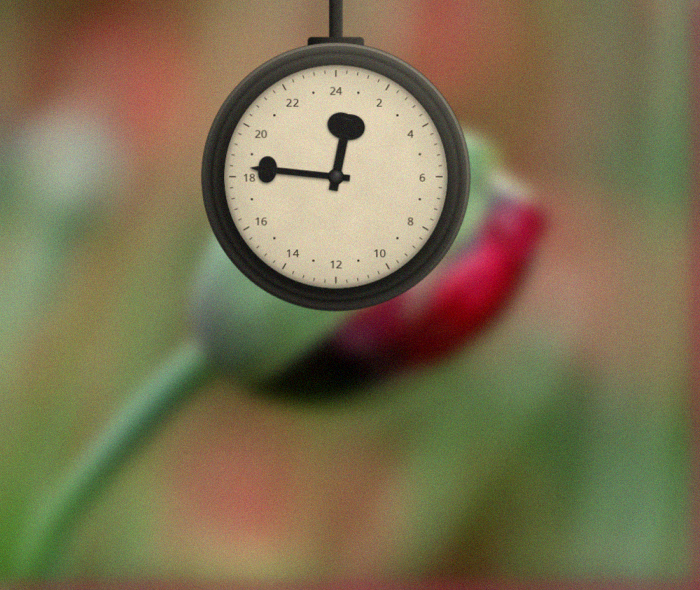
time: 0:46
